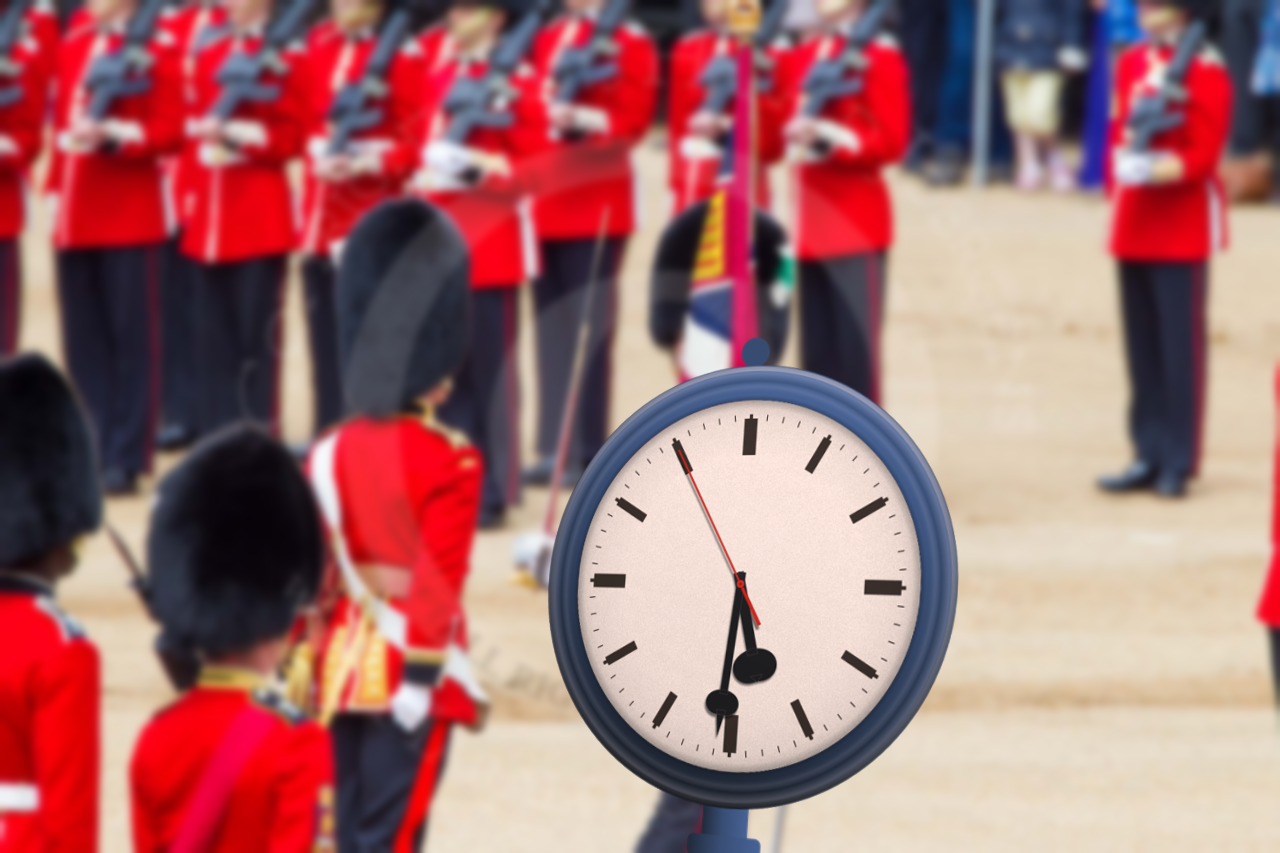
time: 5:30:55
